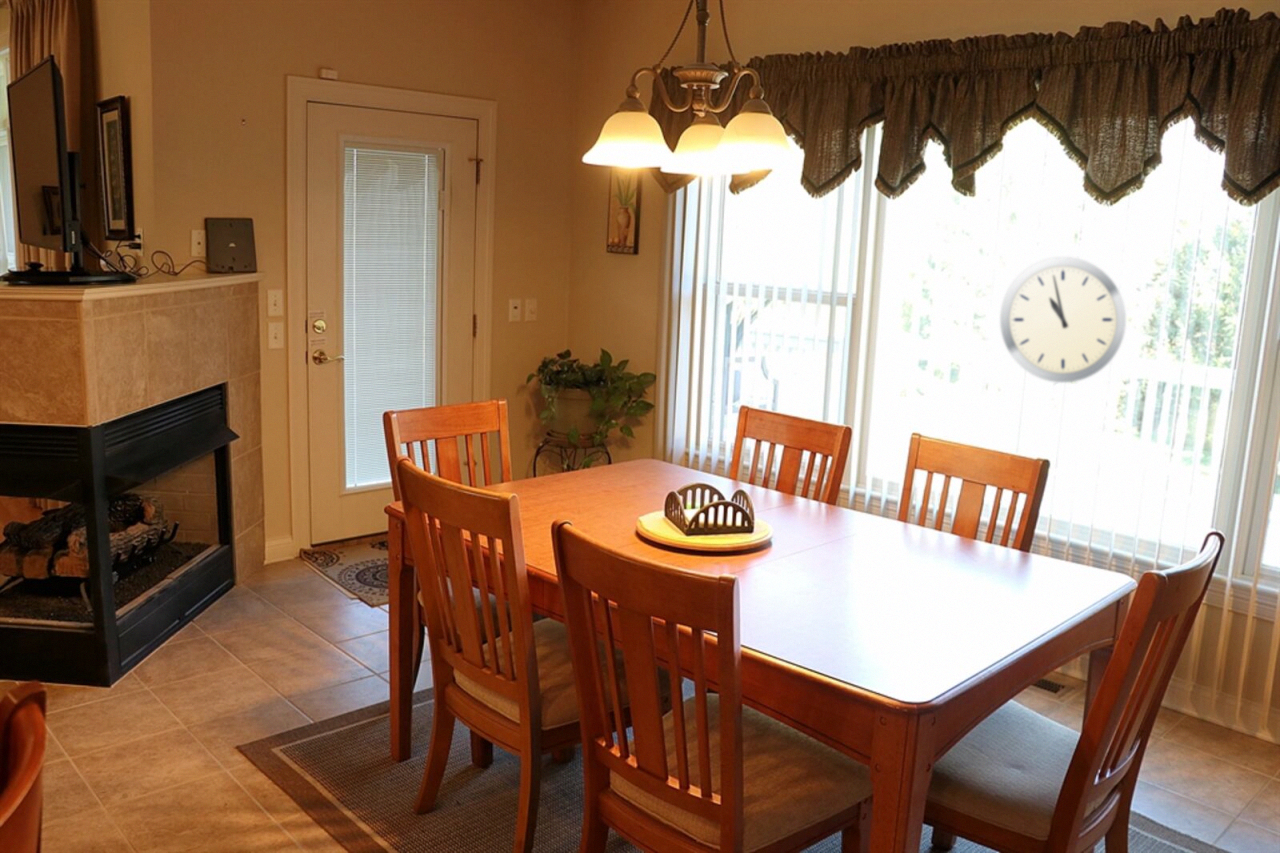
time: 10:58
